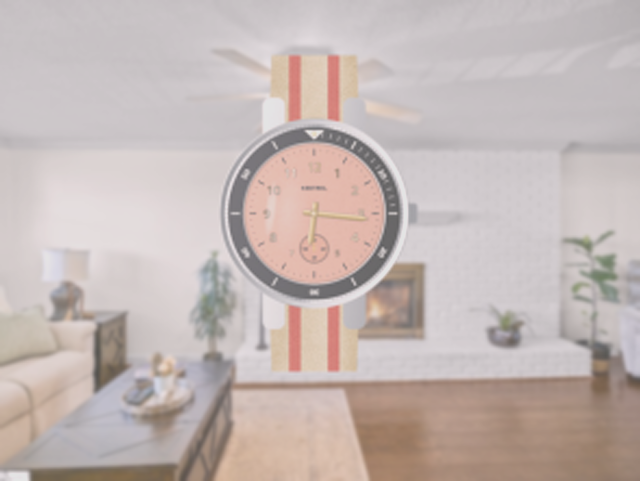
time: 6:16
